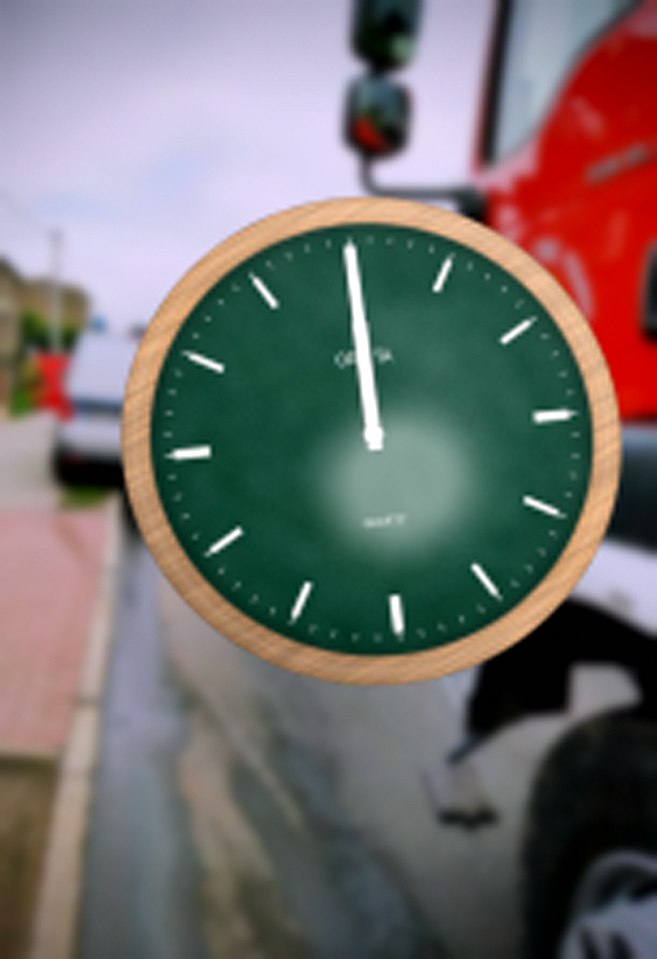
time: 12:00
